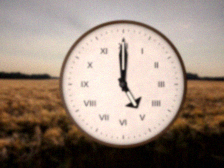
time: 5:00
